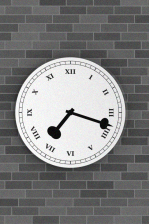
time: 7:18
